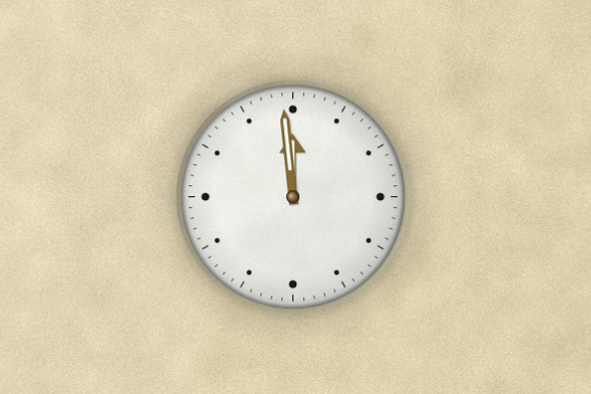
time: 11:59
